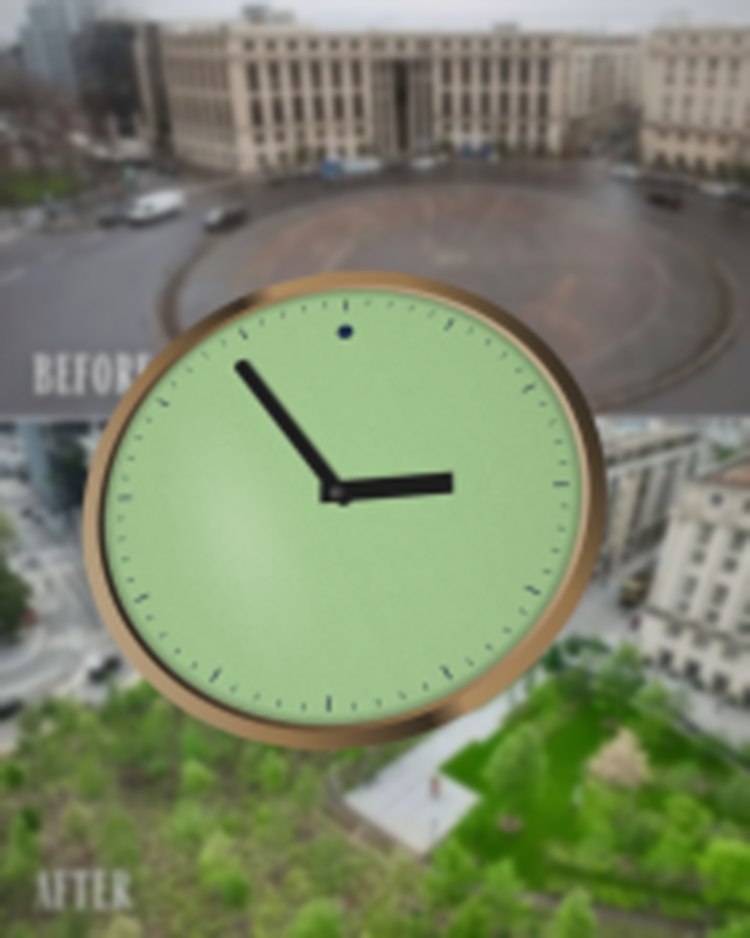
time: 2:54
